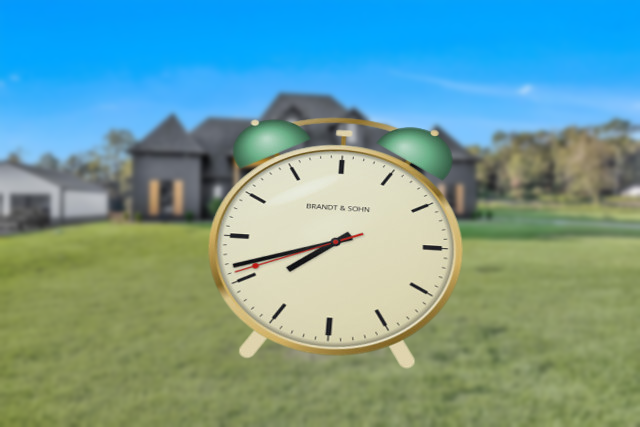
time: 7:41:41
